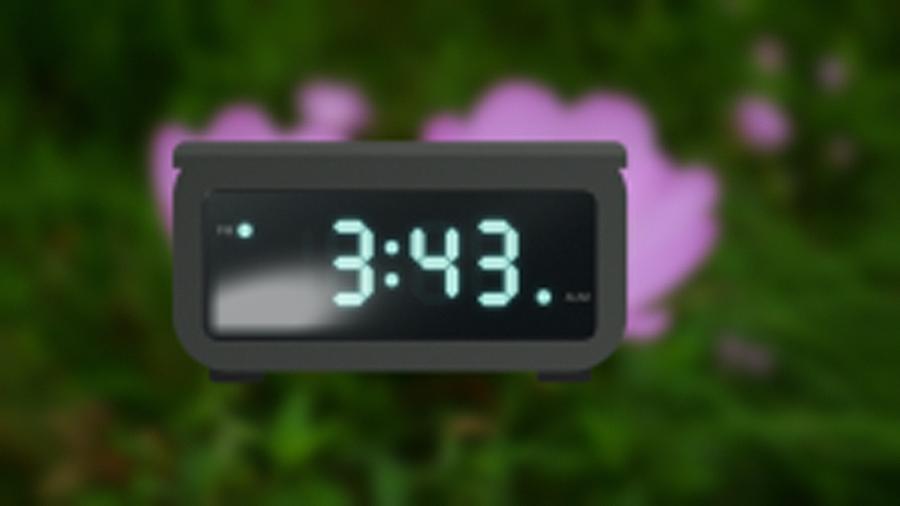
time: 3:43
